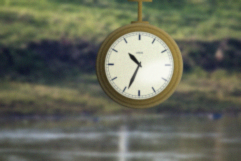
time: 10:34
